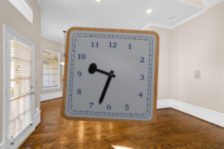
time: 9:33
